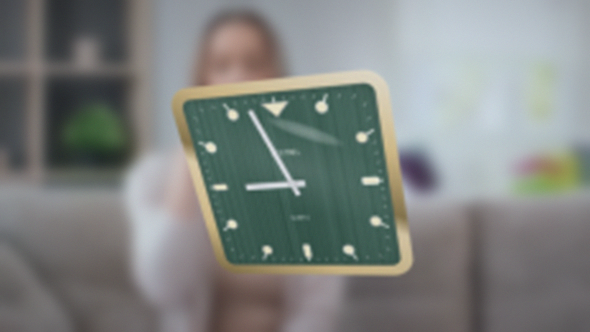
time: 8:57
